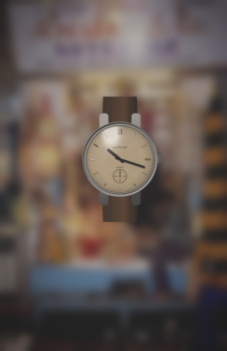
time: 10:18
